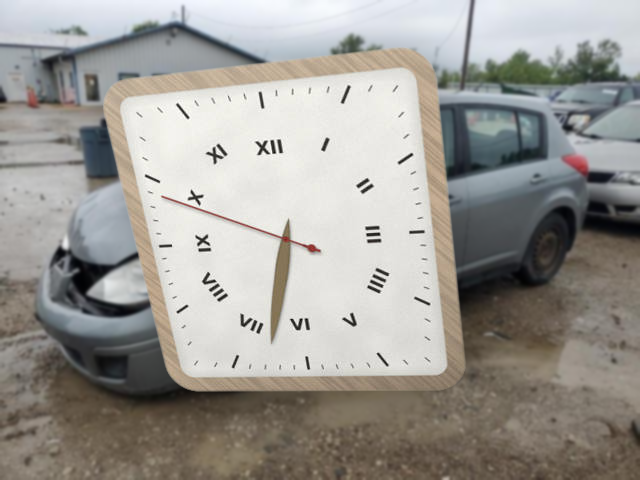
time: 6:32:49
